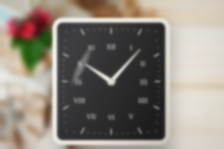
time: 10:07
